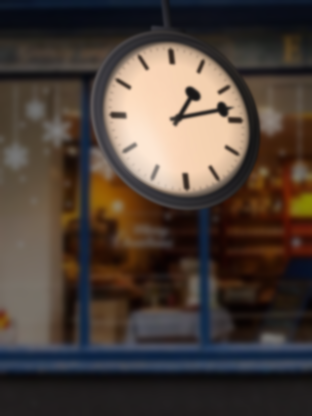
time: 1:13
